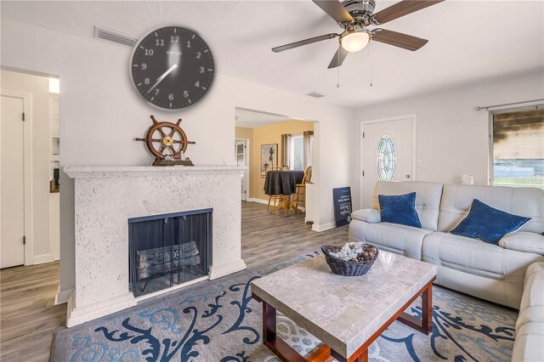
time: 7:37
